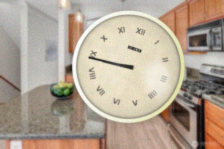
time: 8:44
